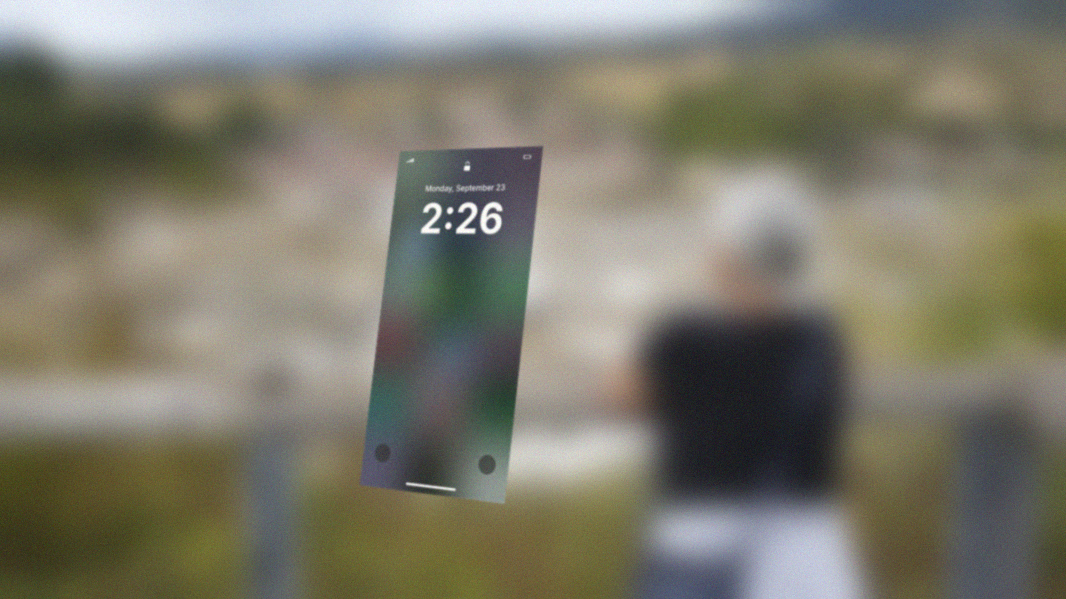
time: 2:26
